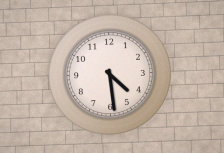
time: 4:29
